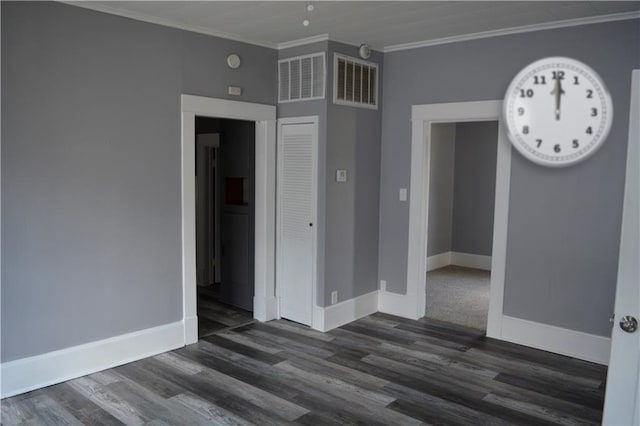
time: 12:00
